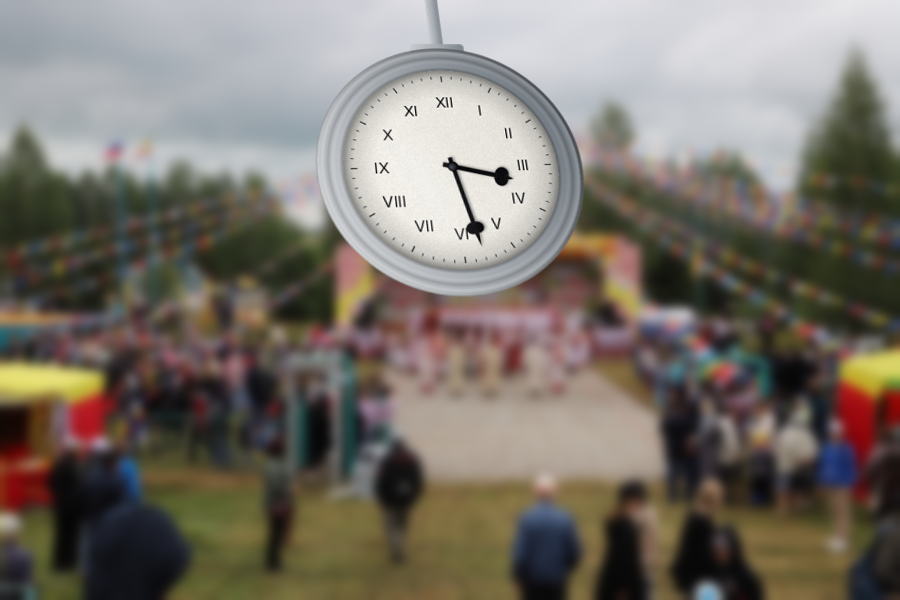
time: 3:28
